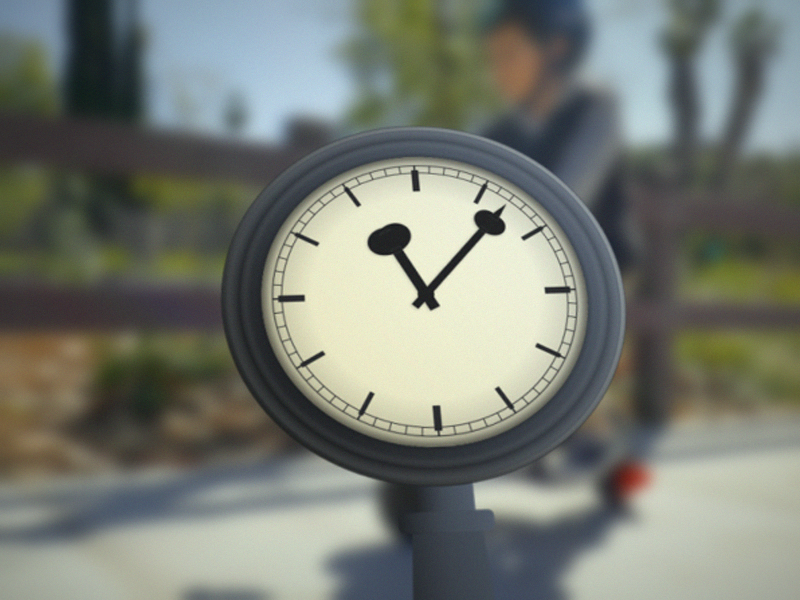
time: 11:07
